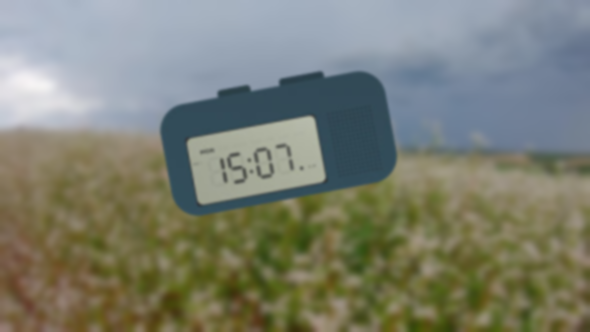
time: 15:07
